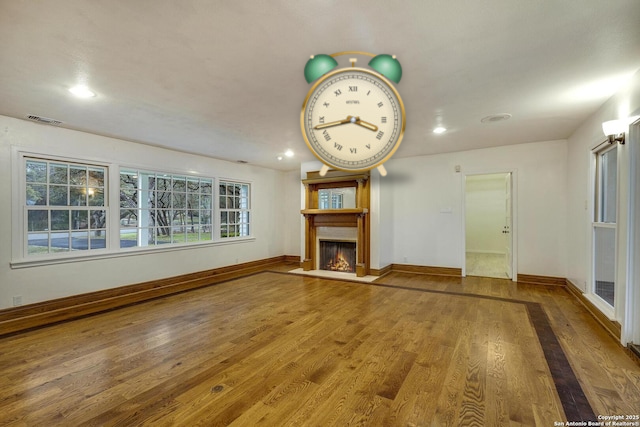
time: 3:43
